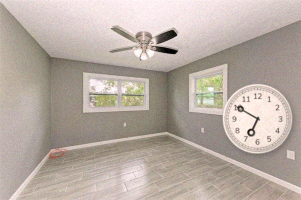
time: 6:50
